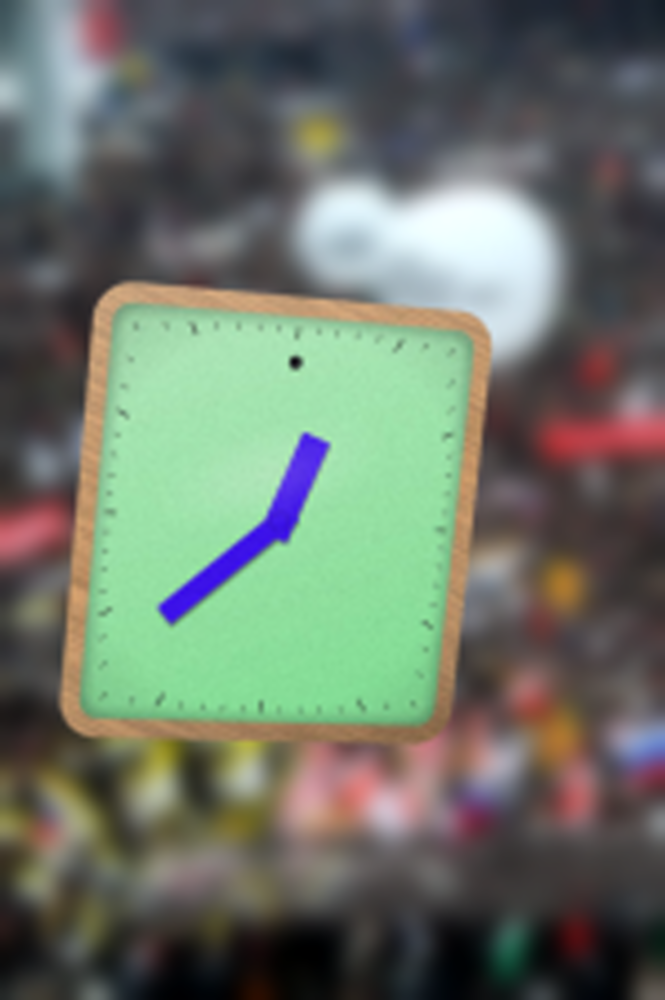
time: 12:38
